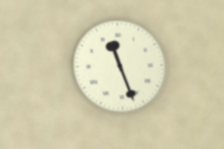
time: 11:27
